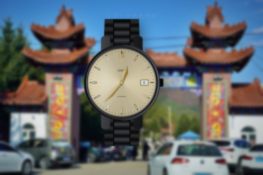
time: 12:37
